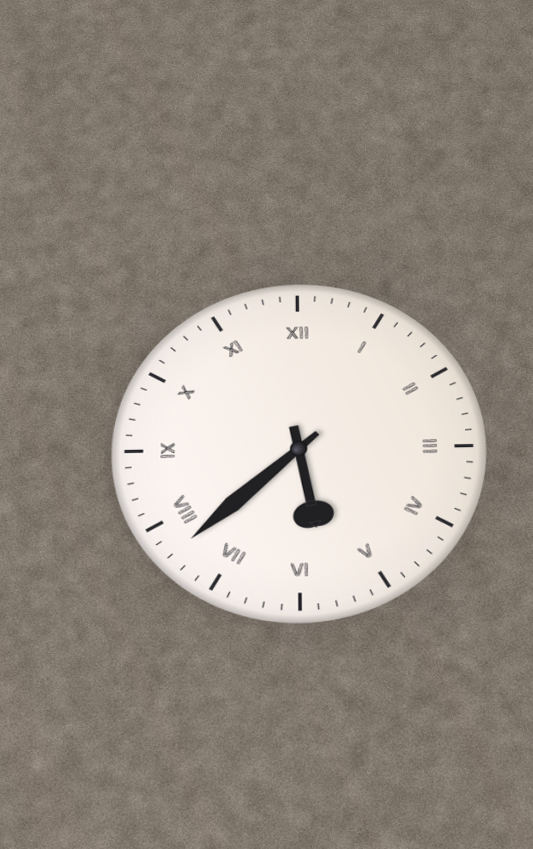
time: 5:38
